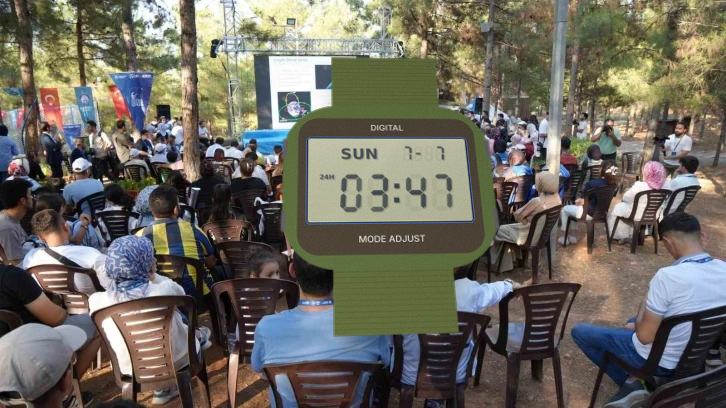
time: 3:47
